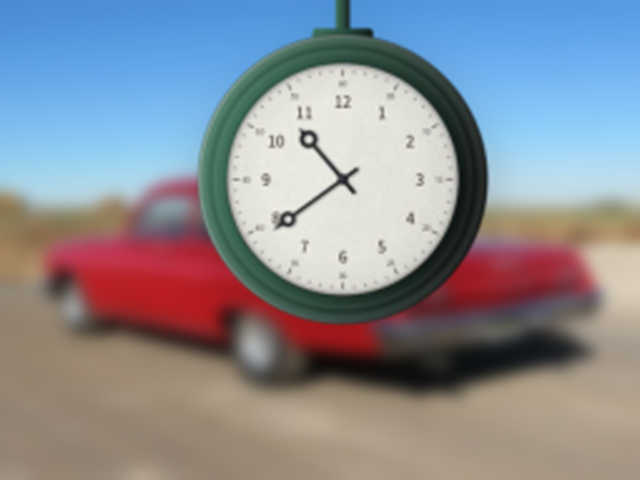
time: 10:39
